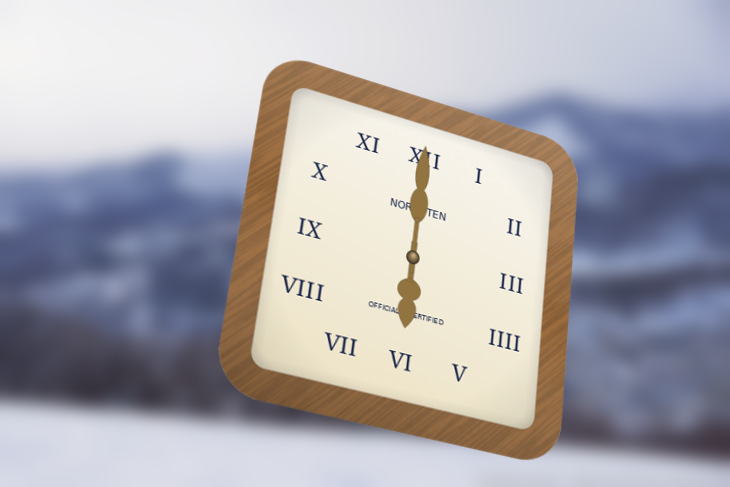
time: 6:00
